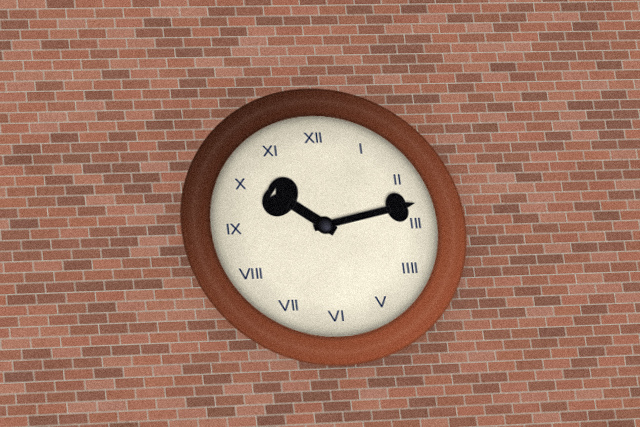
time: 10:13
